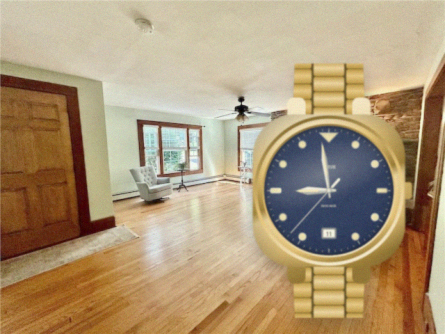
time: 8:58:37
